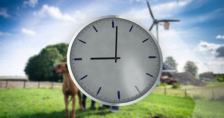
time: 9:01
